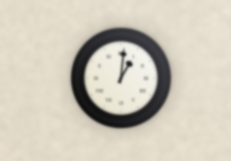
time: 1:01
